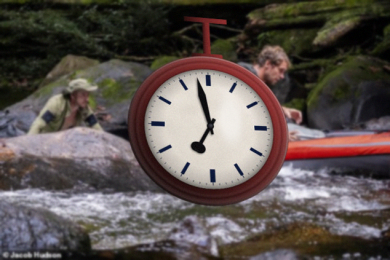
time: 6:58
